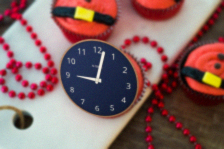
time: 9:02
